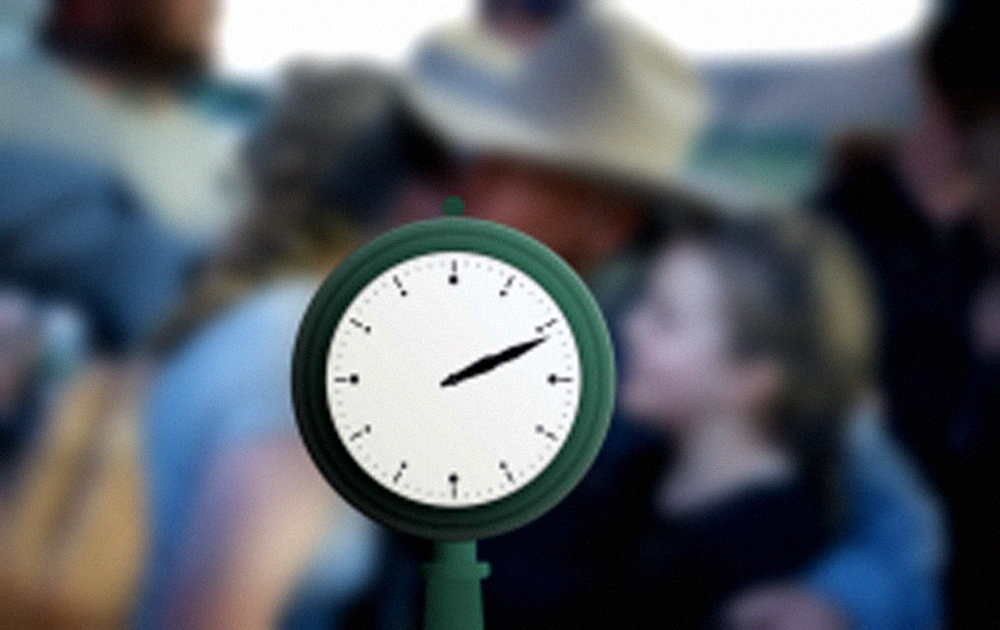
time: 2:11
